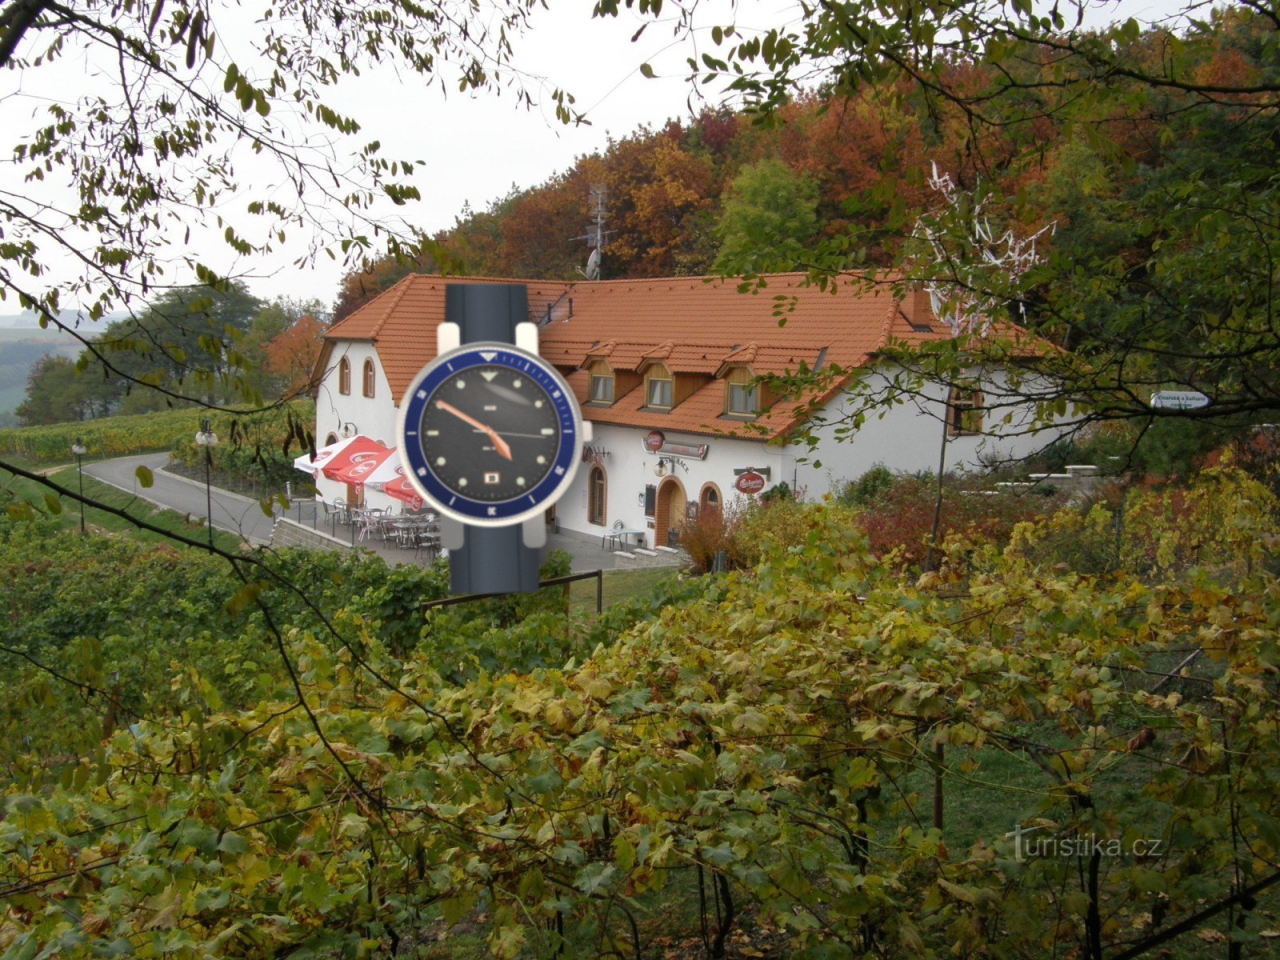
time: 4:50:16
